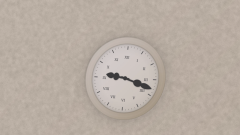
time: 9:18
